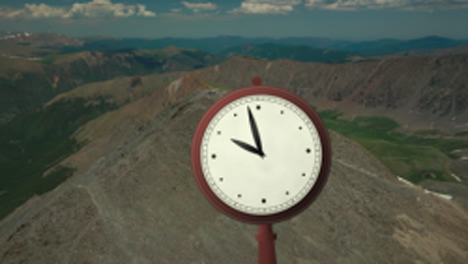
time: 9:58
